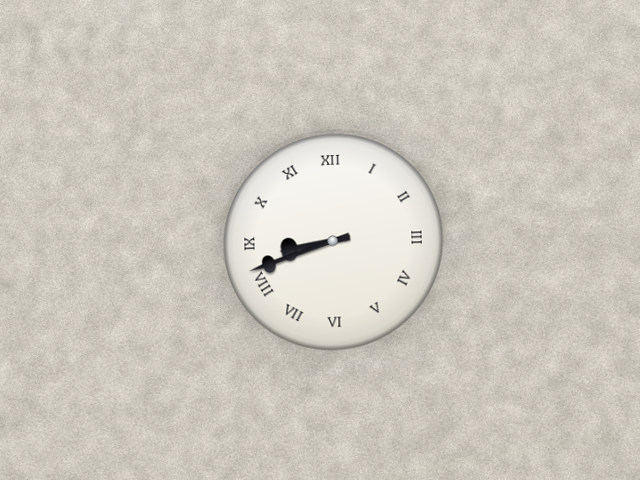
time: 8:42
